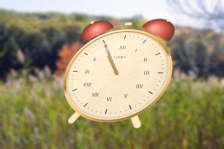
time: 10:55
